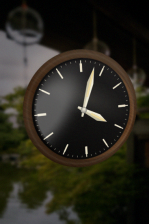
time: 4:03
